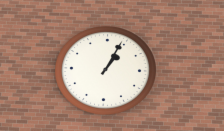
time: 1:04
